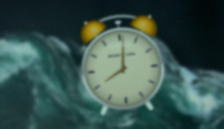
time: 8:01
